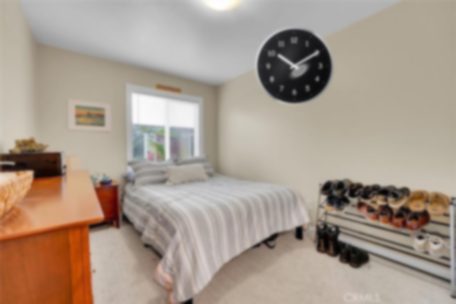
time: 10:10
